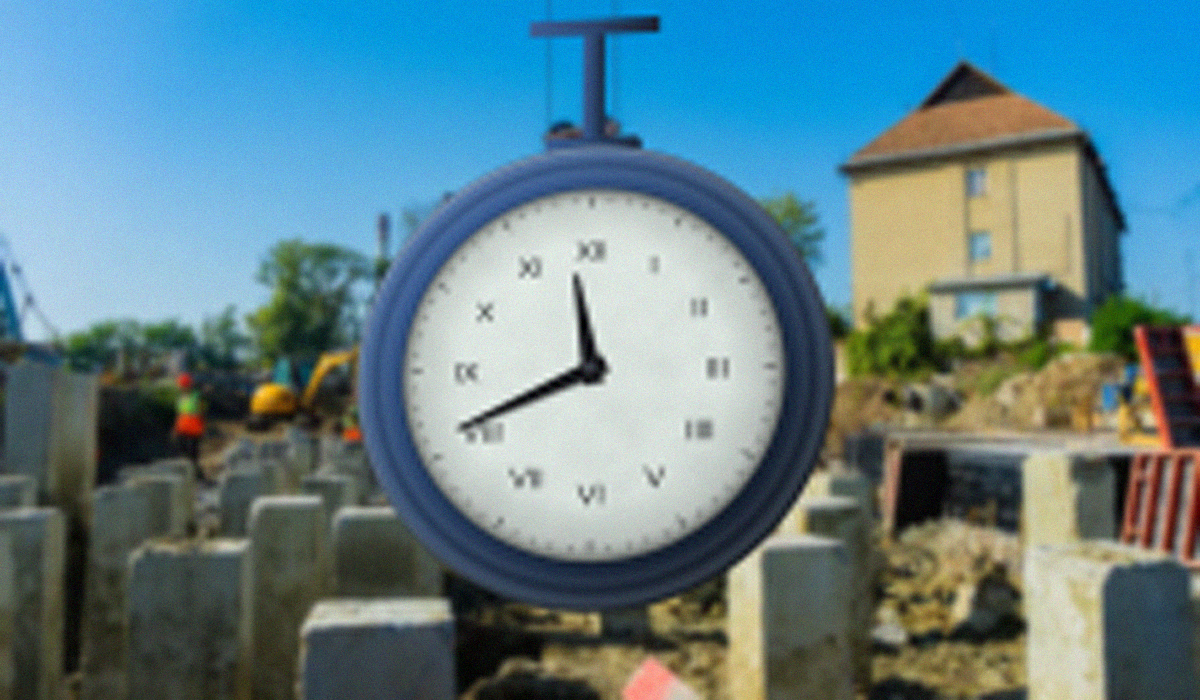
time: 11:41
